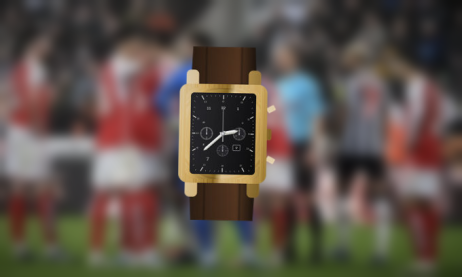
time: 2:38
